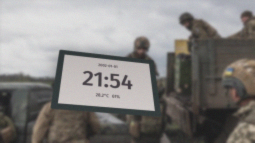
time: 21:54
